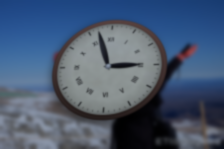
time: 2:57
